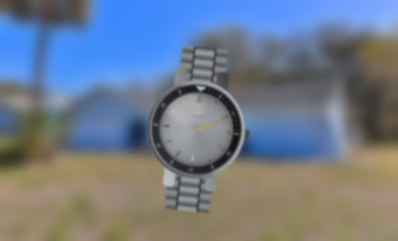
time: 2:11
